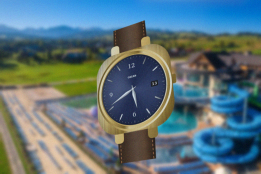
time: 5:41
